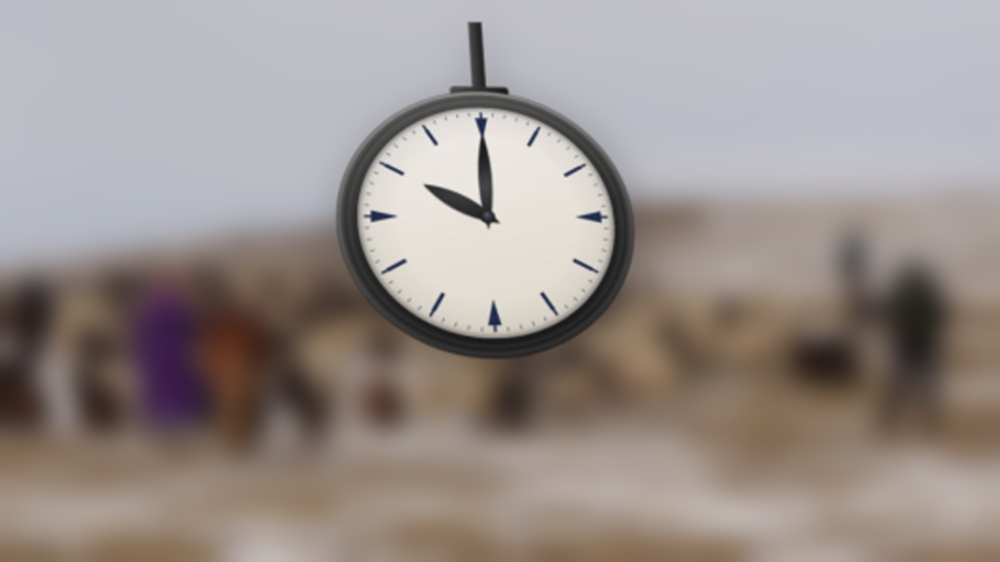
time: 10:00
